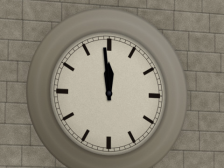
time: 11:59
